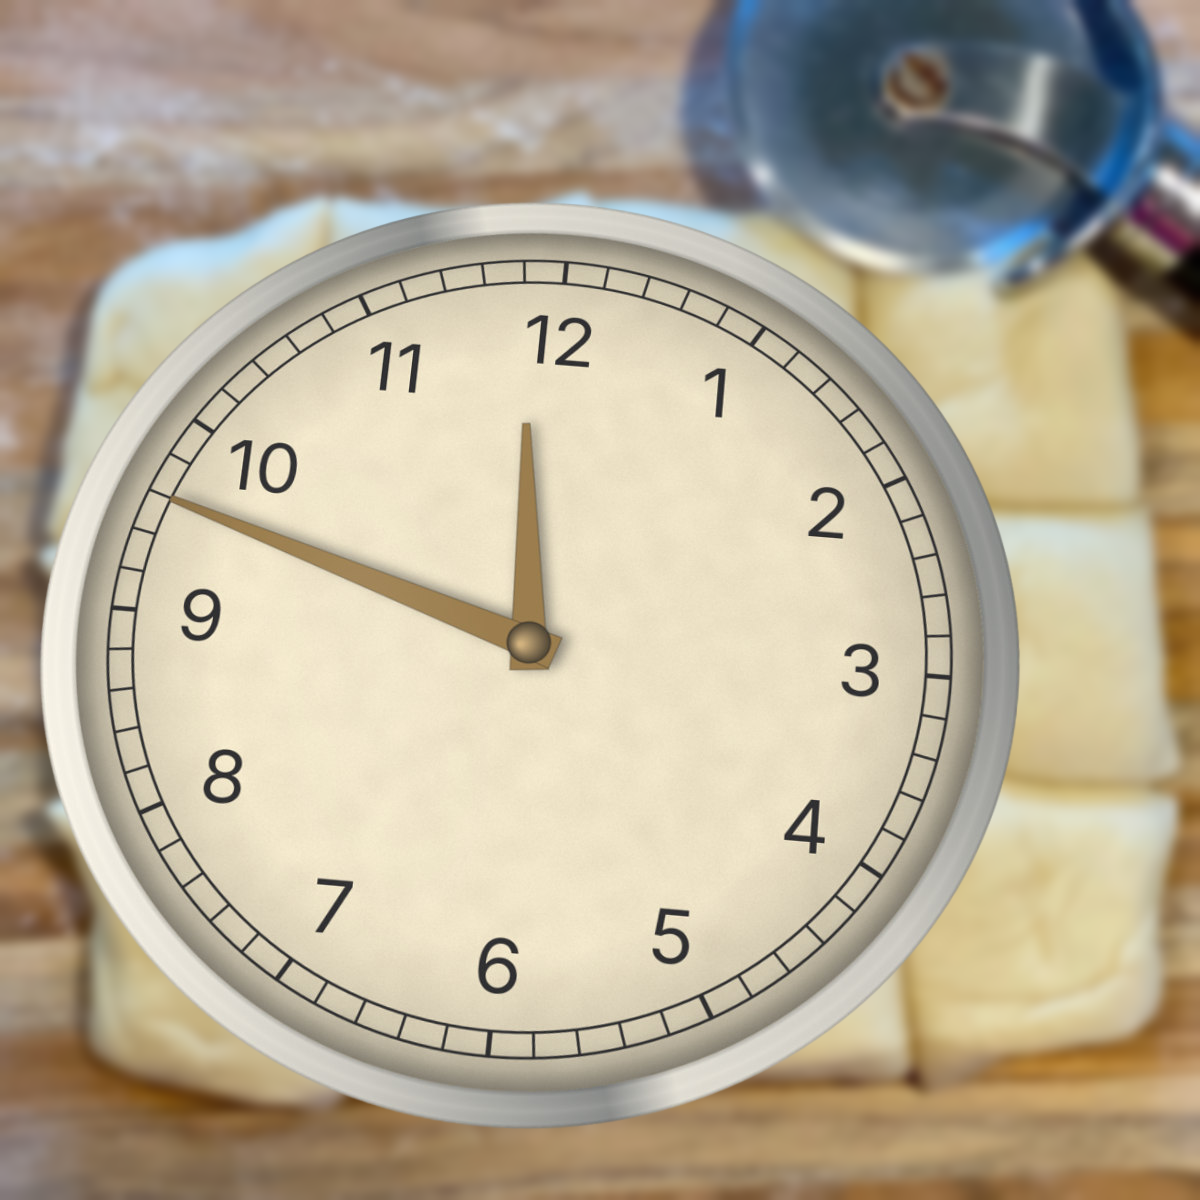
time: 11:48
